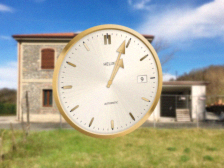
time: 1:04
